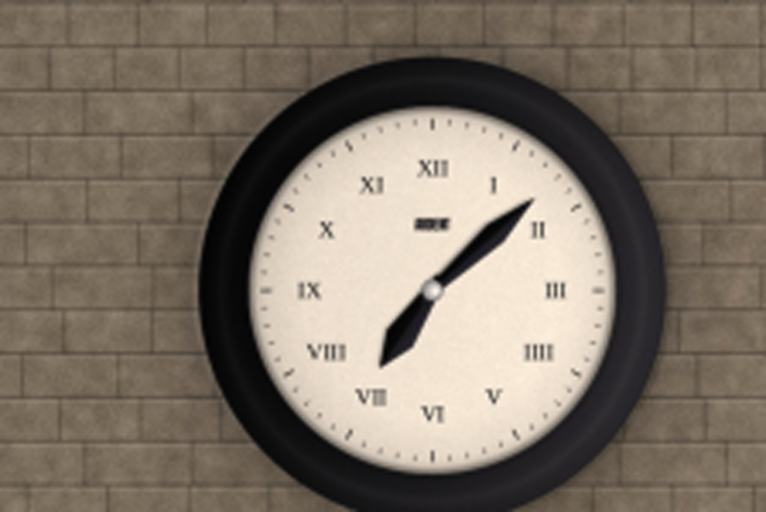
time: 7:08
